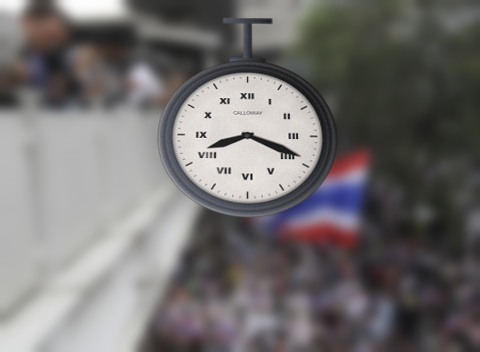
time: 8:19
